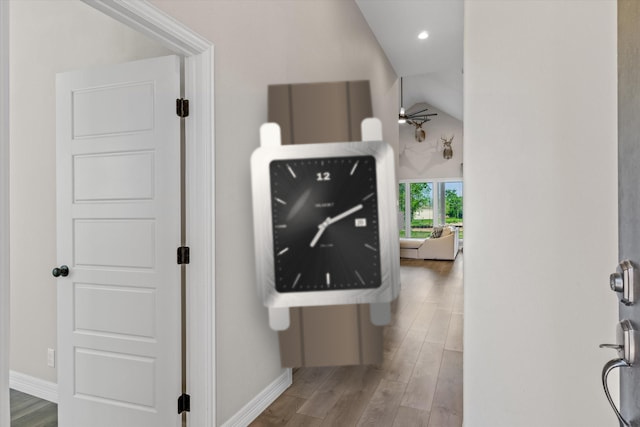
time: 7:11
